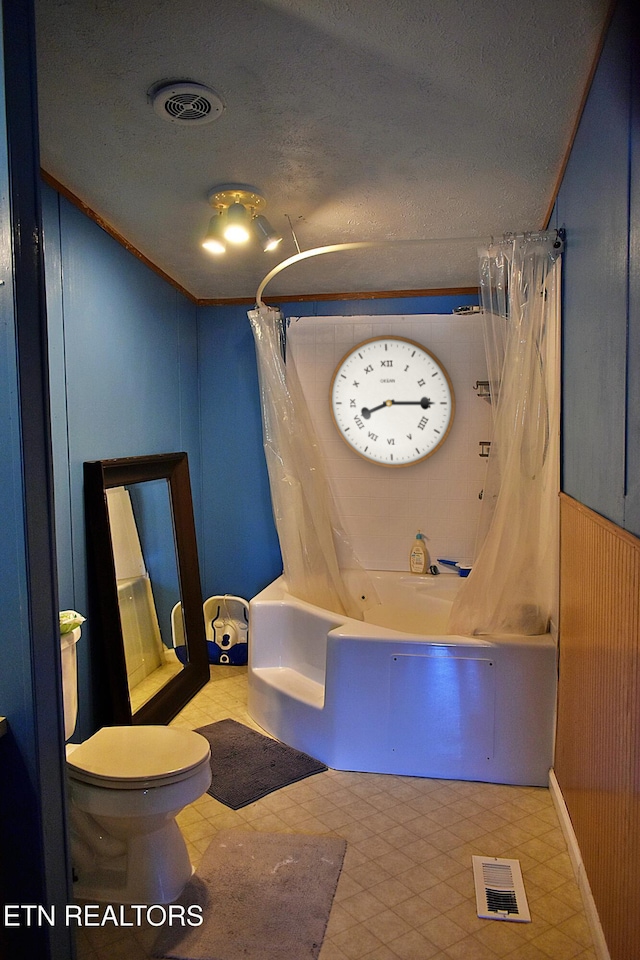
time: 8:15
